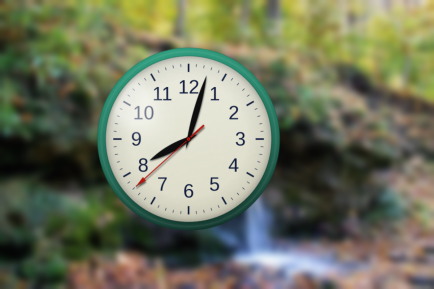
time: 8:02:38
